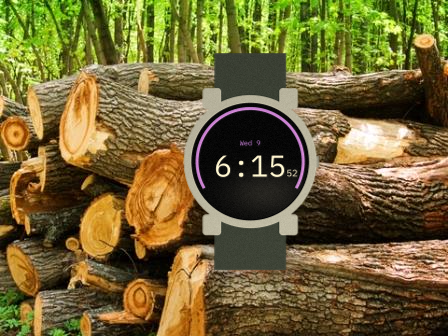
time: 6:15:52
